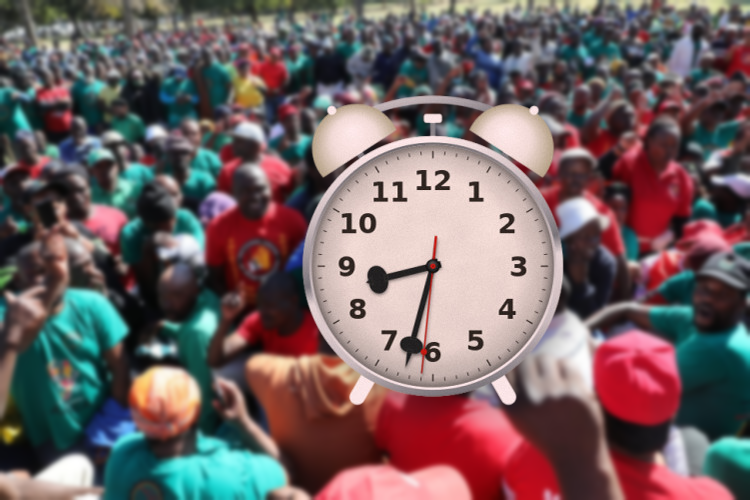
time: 8:32:31
